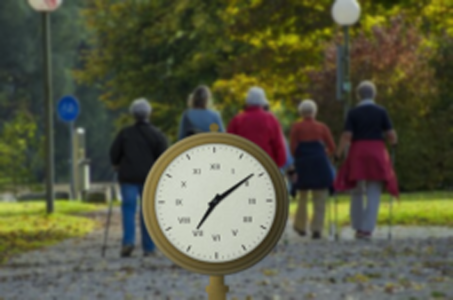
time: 7:09
